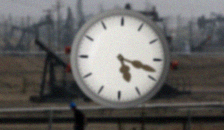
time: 5:18
